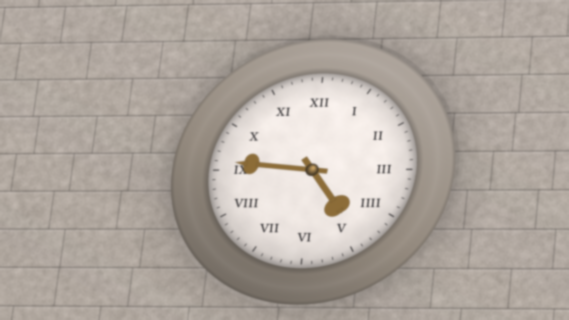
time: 4:46
